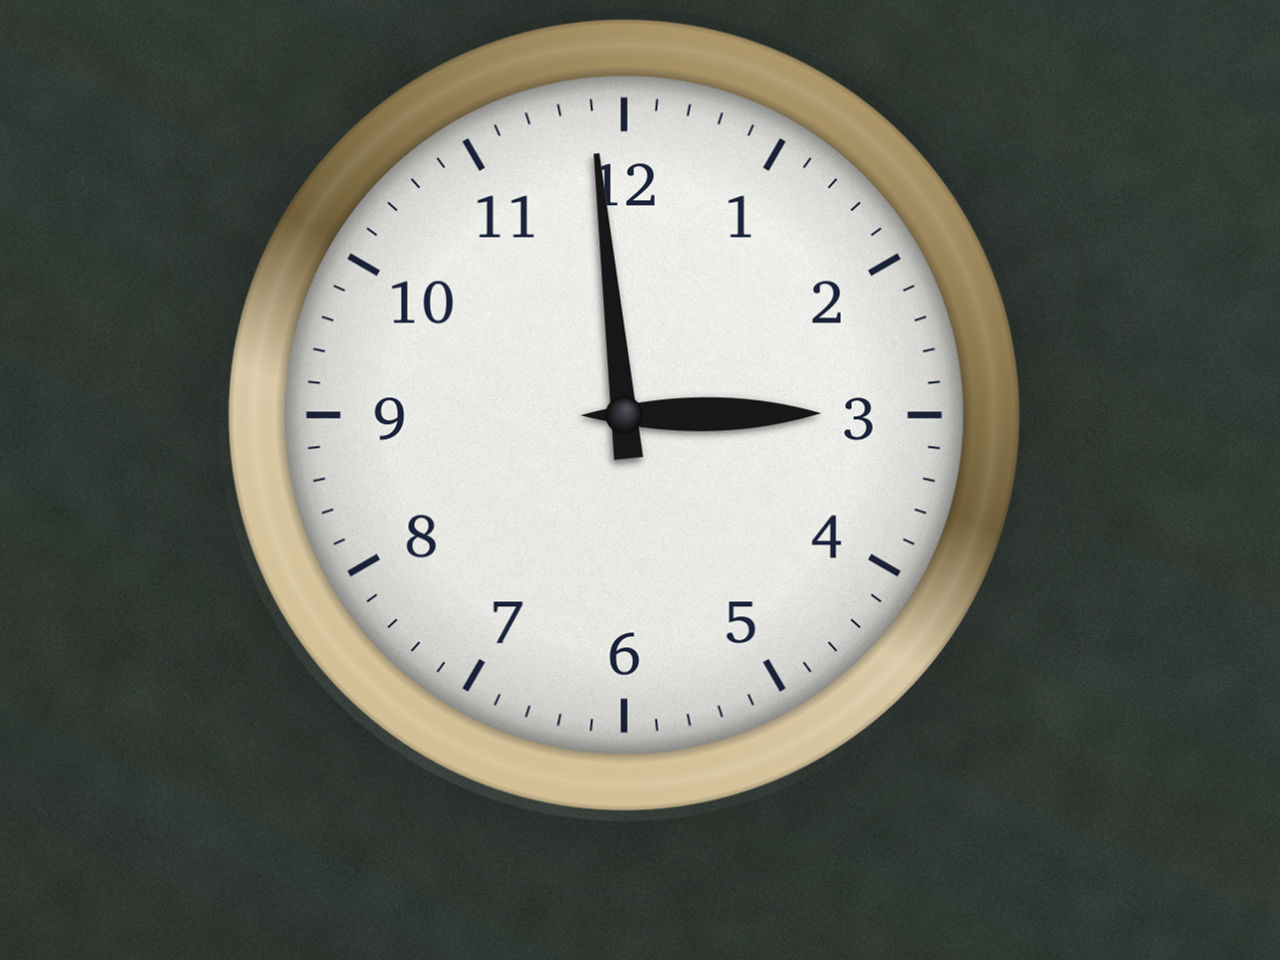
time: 2:59
